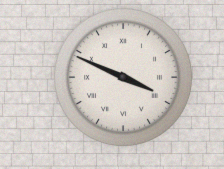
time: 3:49
